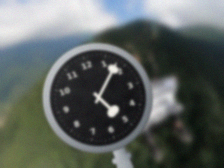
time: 5:08
